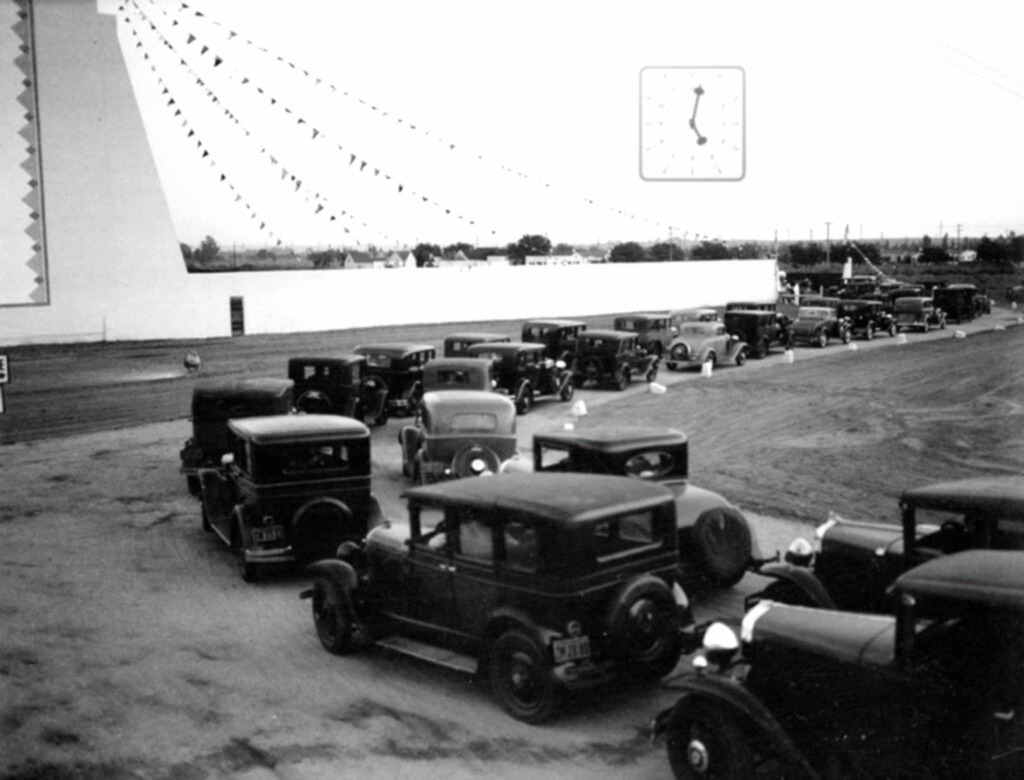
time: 5:02
